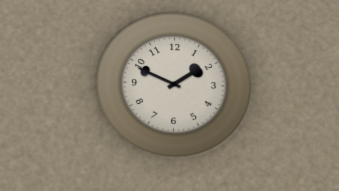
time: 1:49
